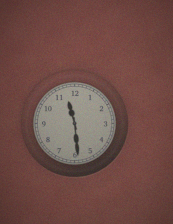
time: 11:29
